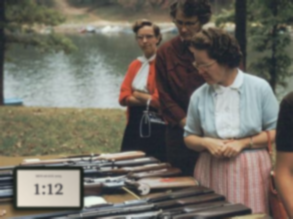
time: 1:12
